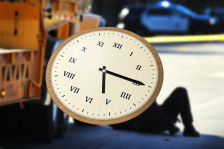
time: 5:15
